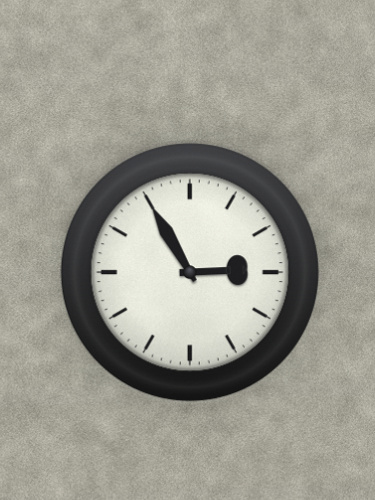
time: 2:55
